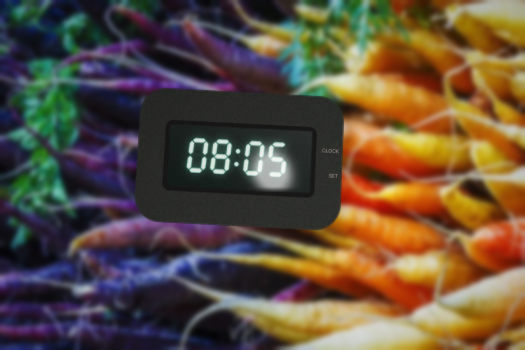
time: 8:05
